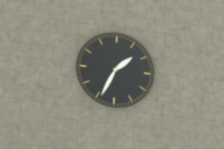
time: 1:34
